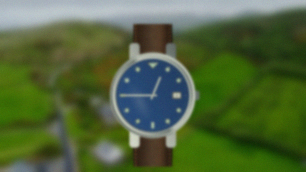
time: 12:45
